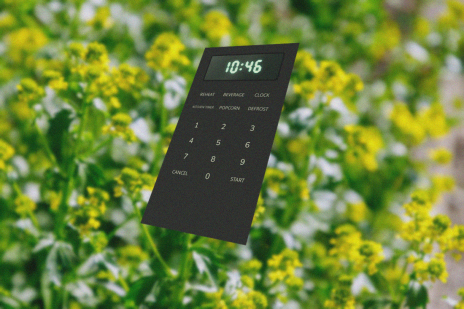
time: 10:46
